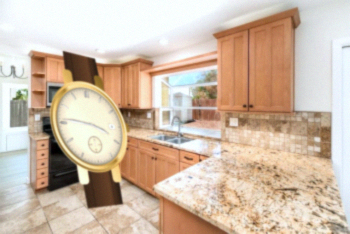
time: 3:46
